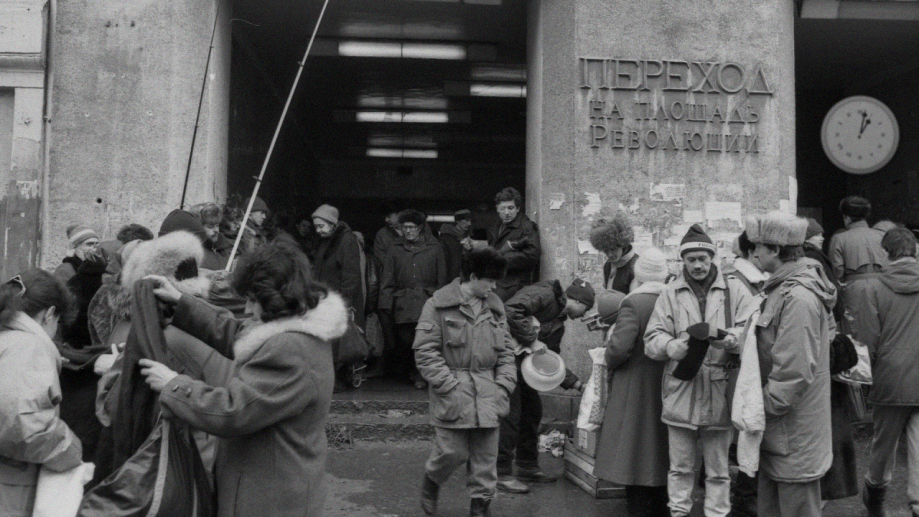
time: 1:02
